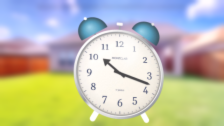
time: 10:18
